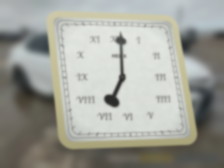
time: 7:01
